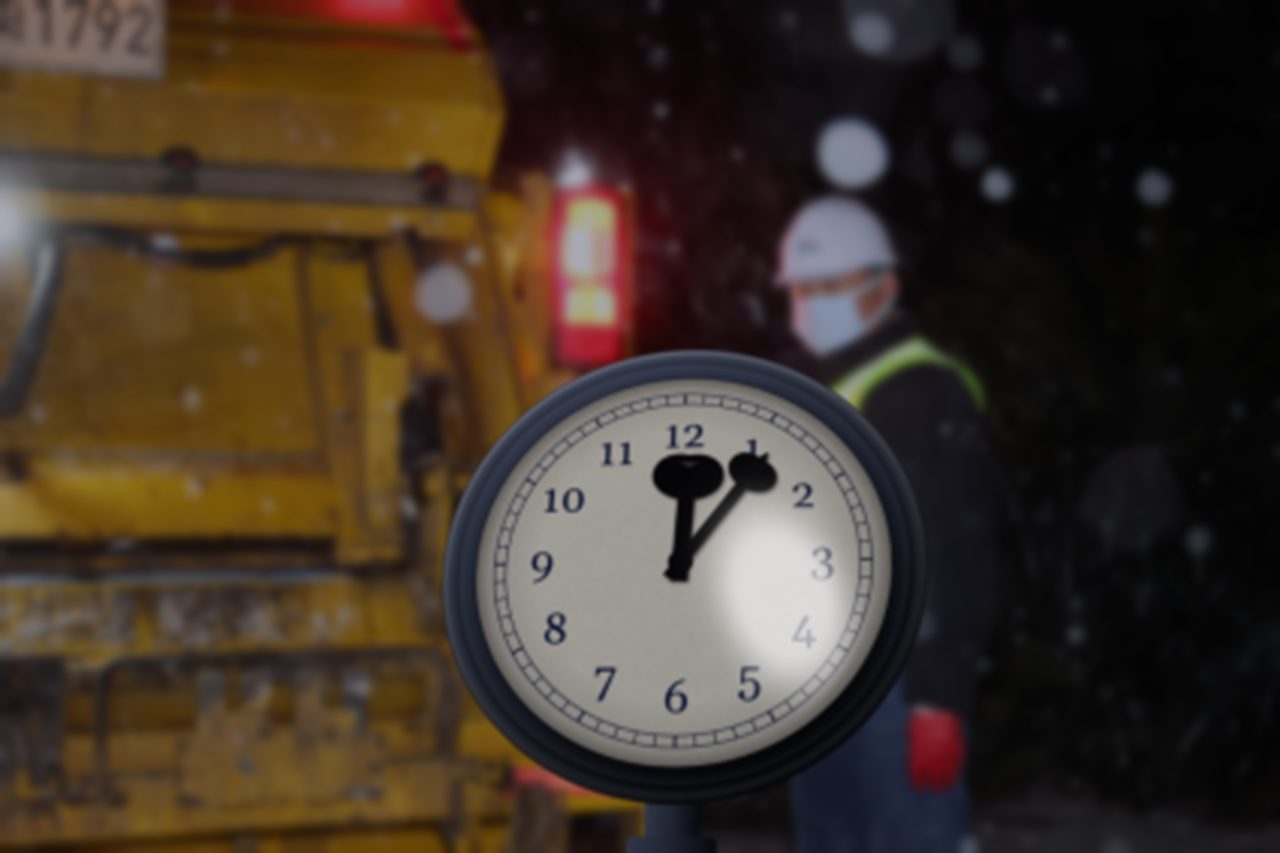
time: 12:06
